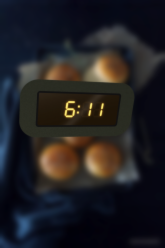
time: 6:11
